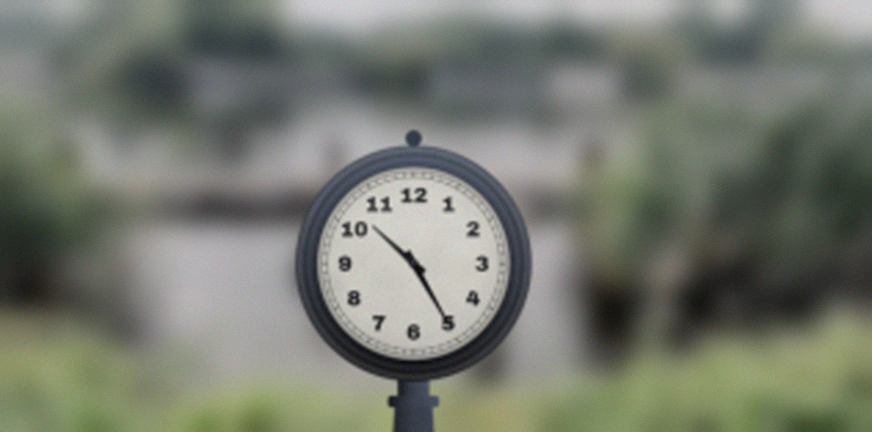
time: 10:25
